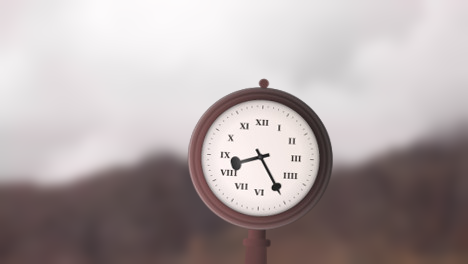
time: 8:25
